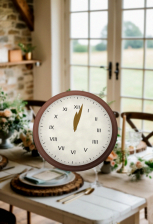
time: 12:02
